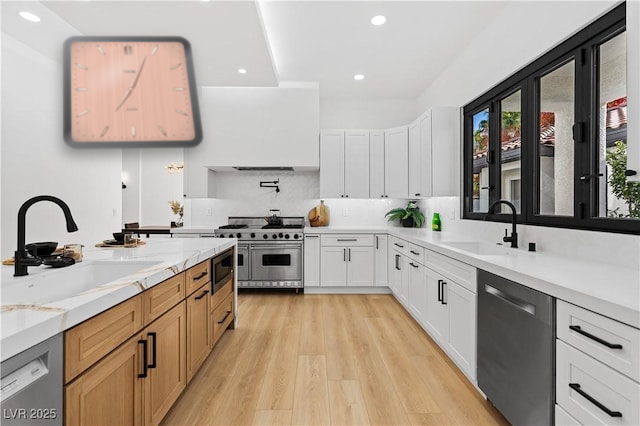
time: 7:04
